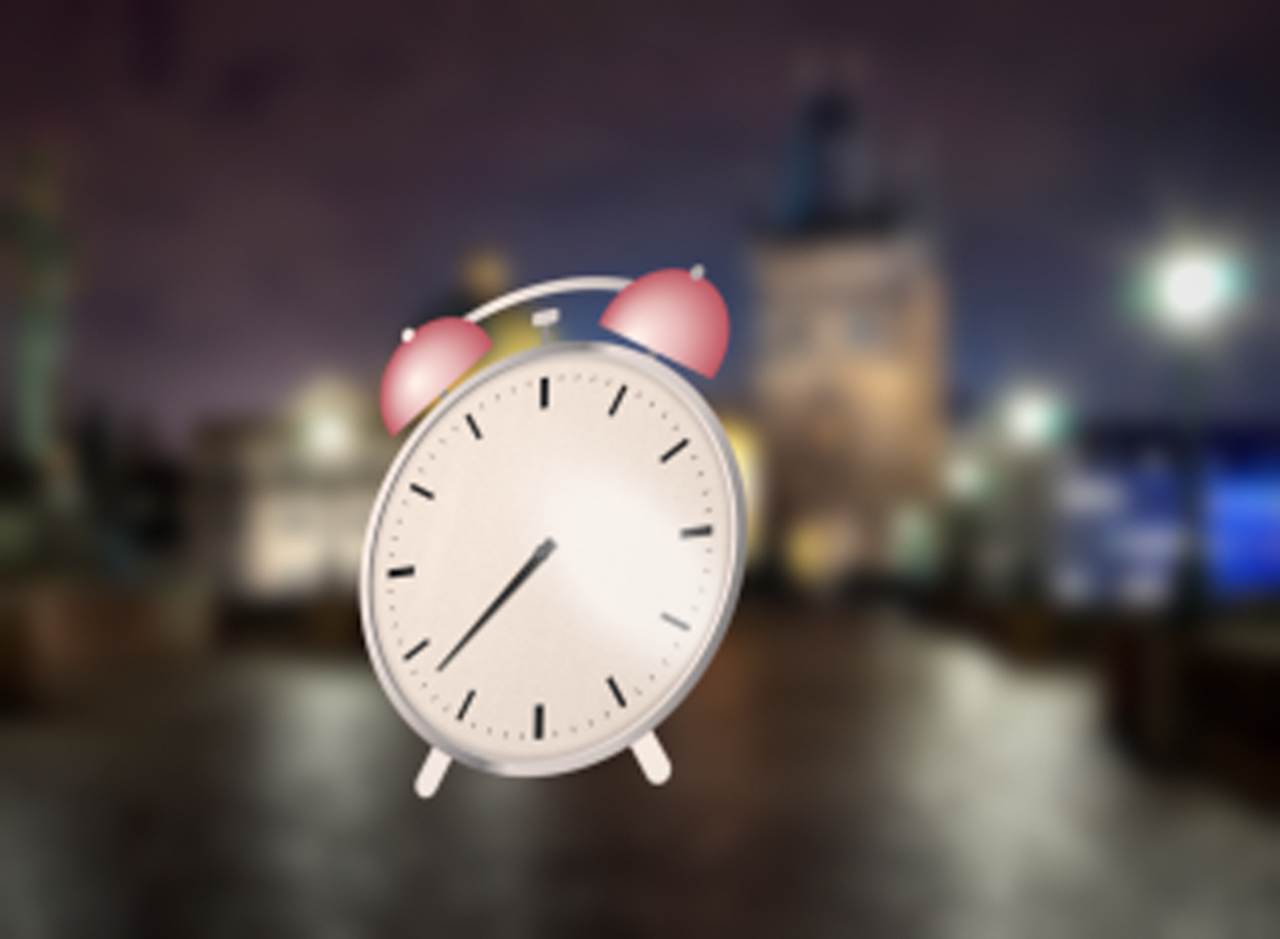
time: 7:38
